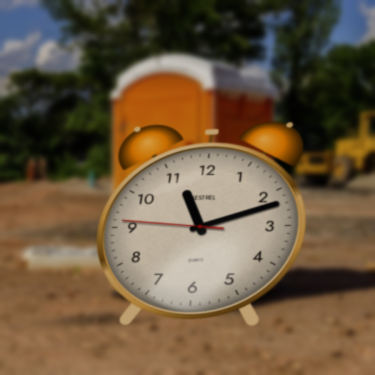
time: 11:11:46
